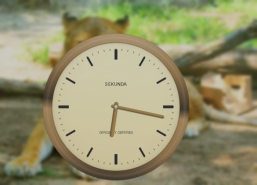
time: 6:17
